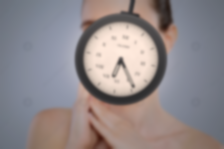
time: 6:24
